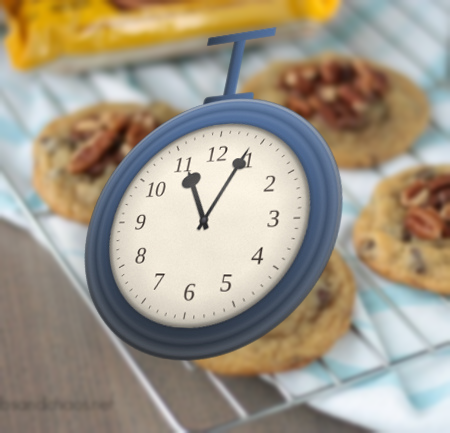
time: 11:04
